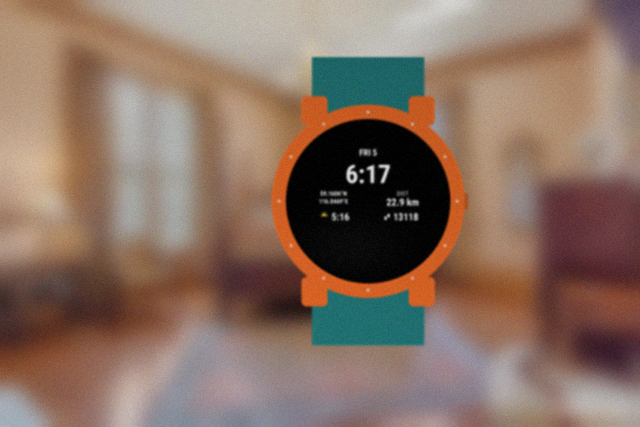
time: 6:17
